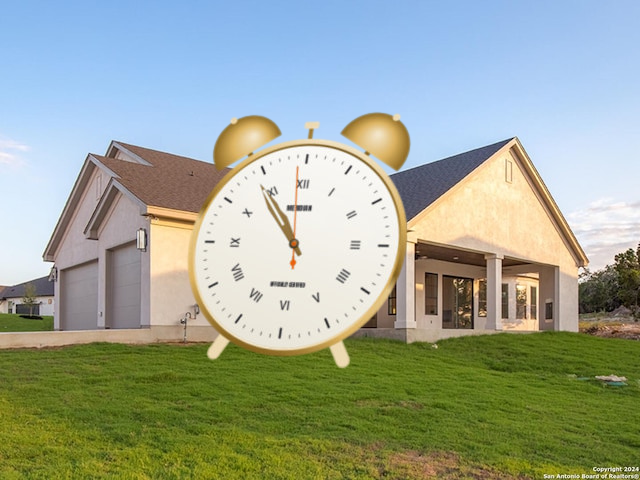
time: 10:53:59
